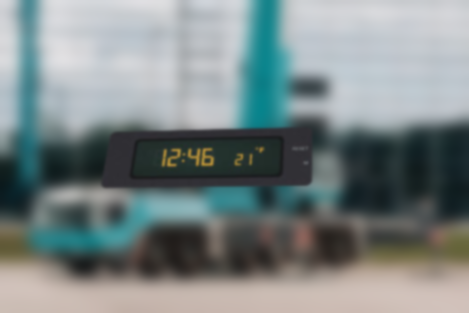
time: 12:46
